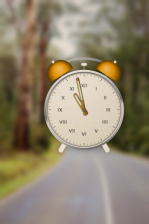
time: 10:58
